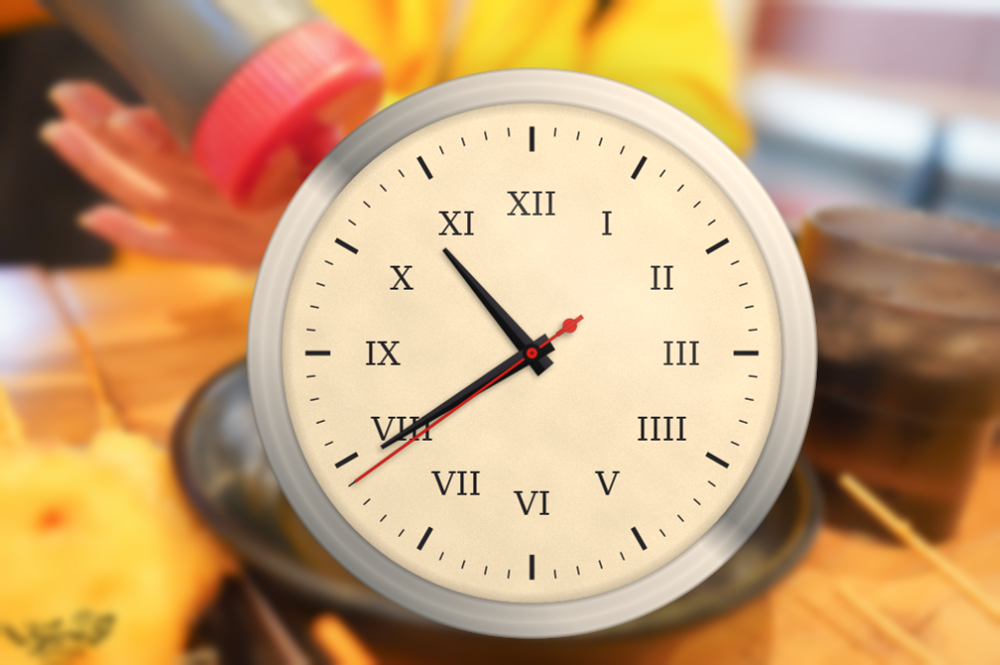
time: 10:39:39
